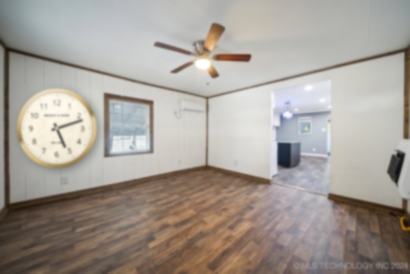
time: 5:12
